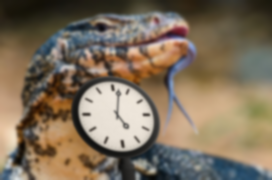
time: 5:02
